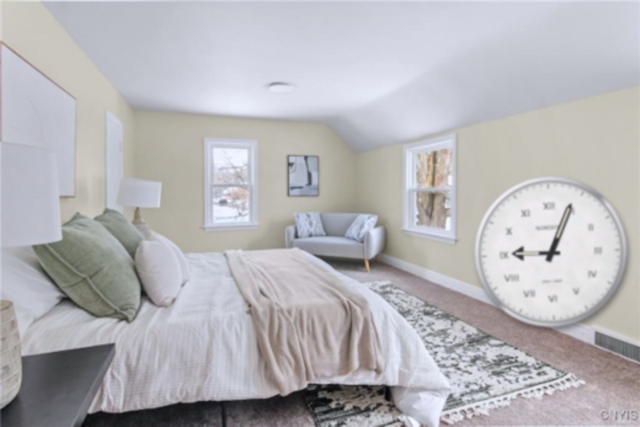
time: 9:04
